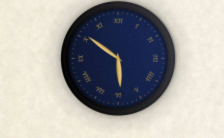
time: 5:51
